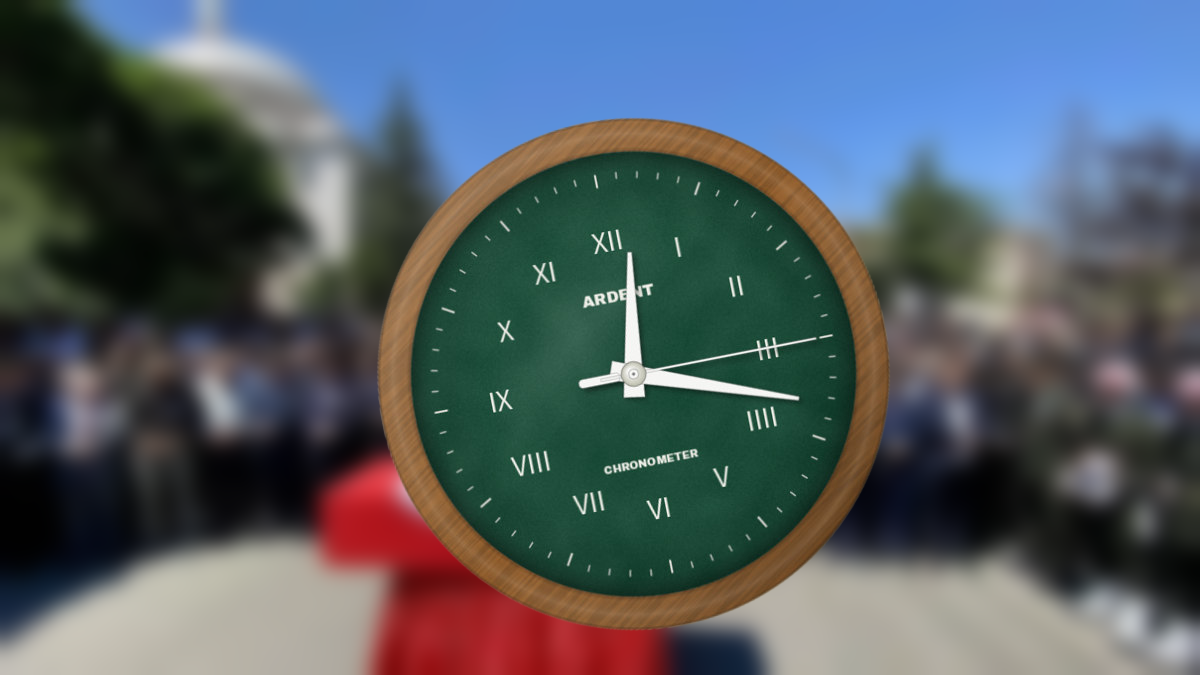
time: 12:18:15
